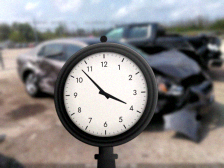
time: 3:53
